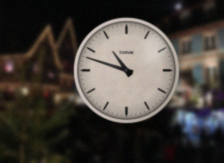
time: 10:48
